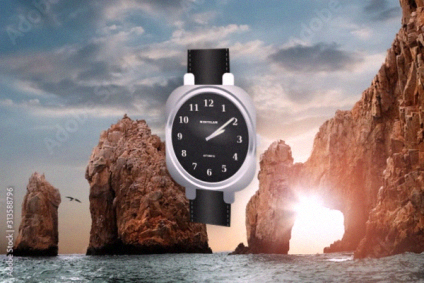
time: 2:09
